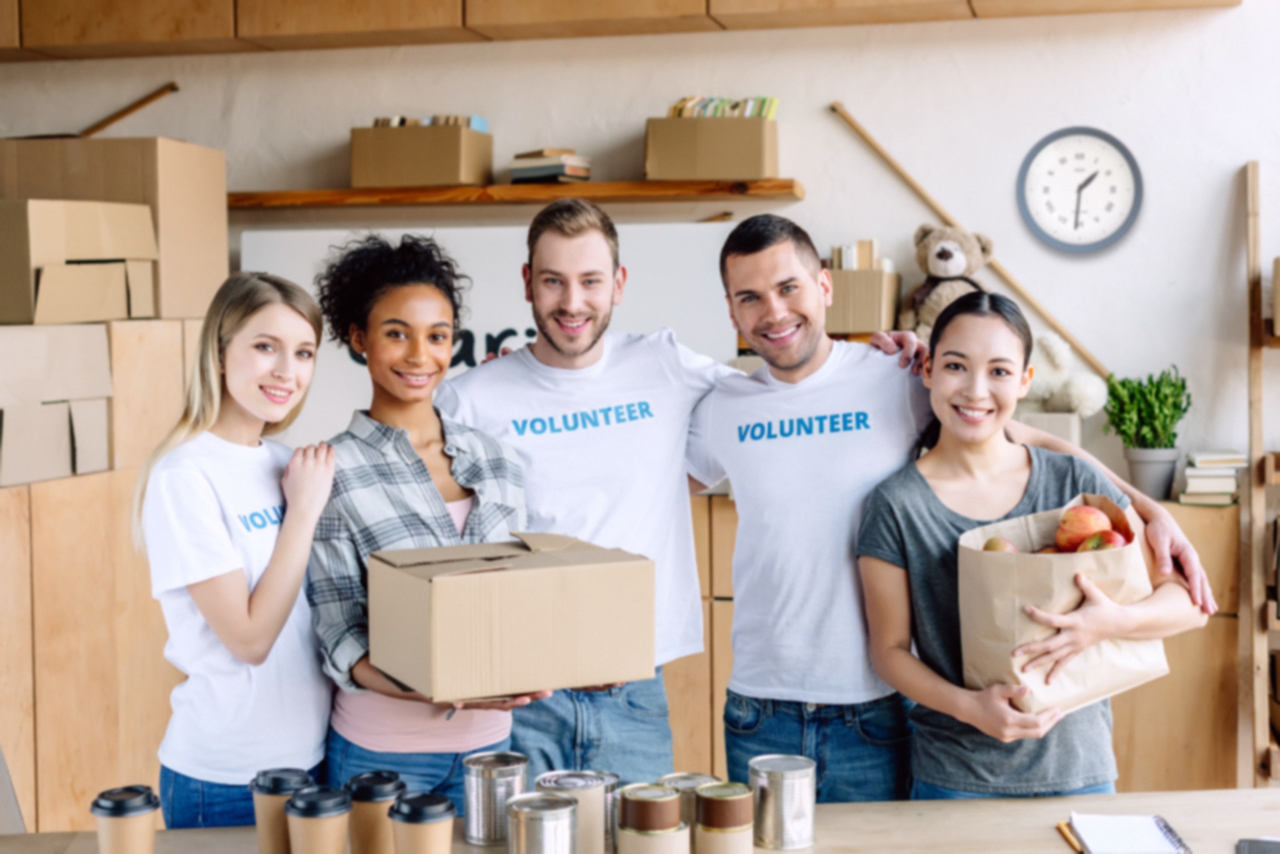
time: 1:31
